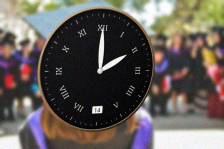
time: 2:00
